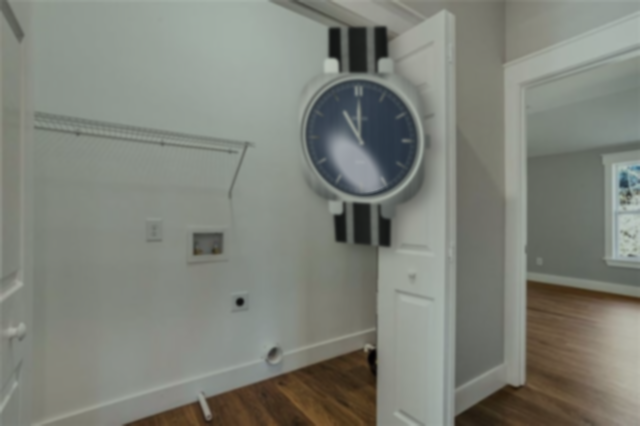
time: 11:00
